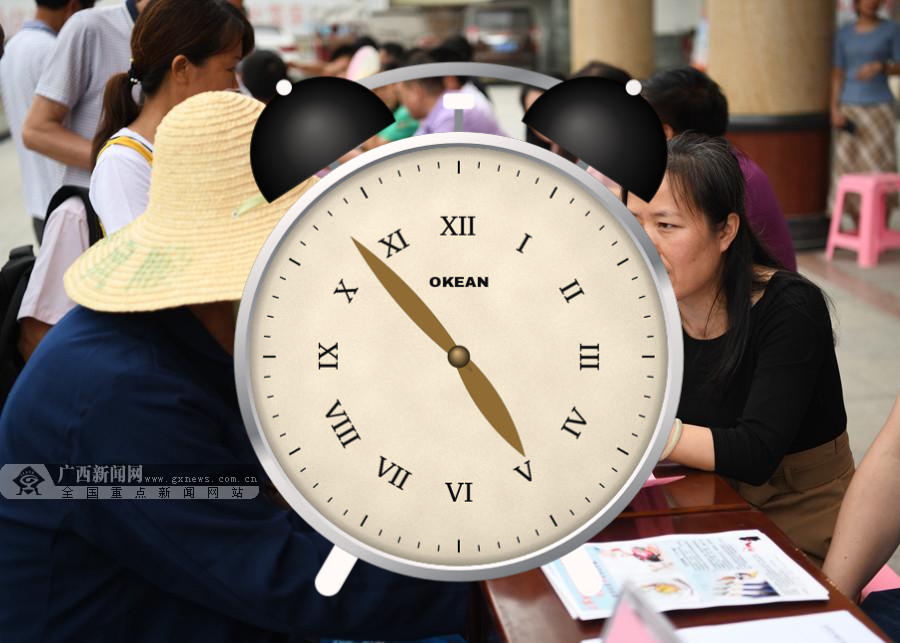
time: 4:53
